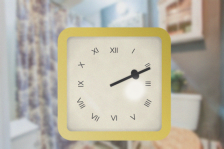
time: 2:11
